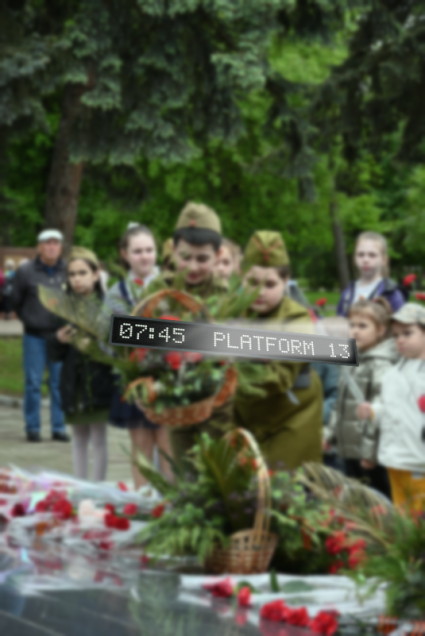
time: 7:45
